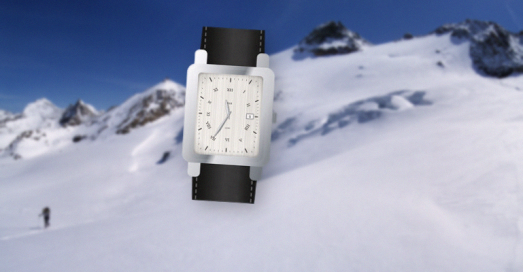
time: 11:35
